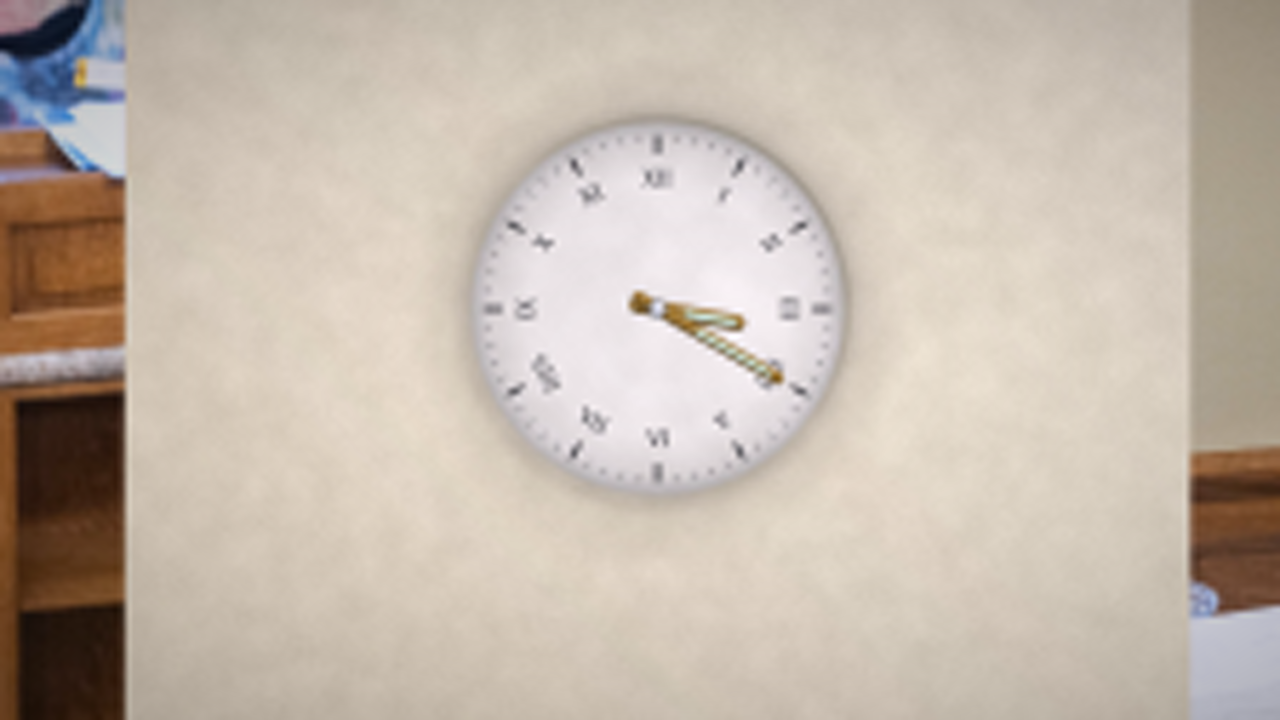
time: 3:20
